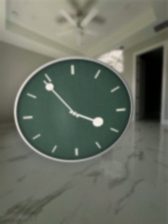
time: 3:54
